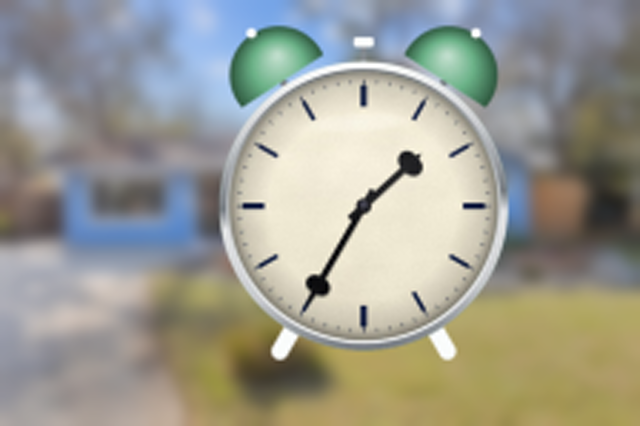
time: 1:35
